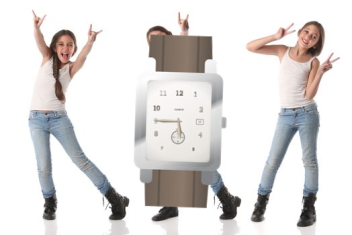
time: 5:45
